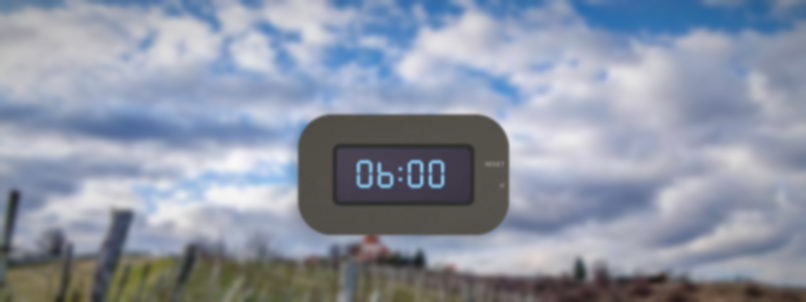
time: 6:00
